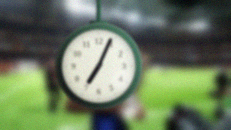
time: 7:04
